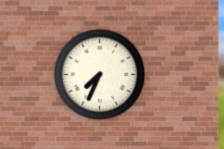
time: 7:34
